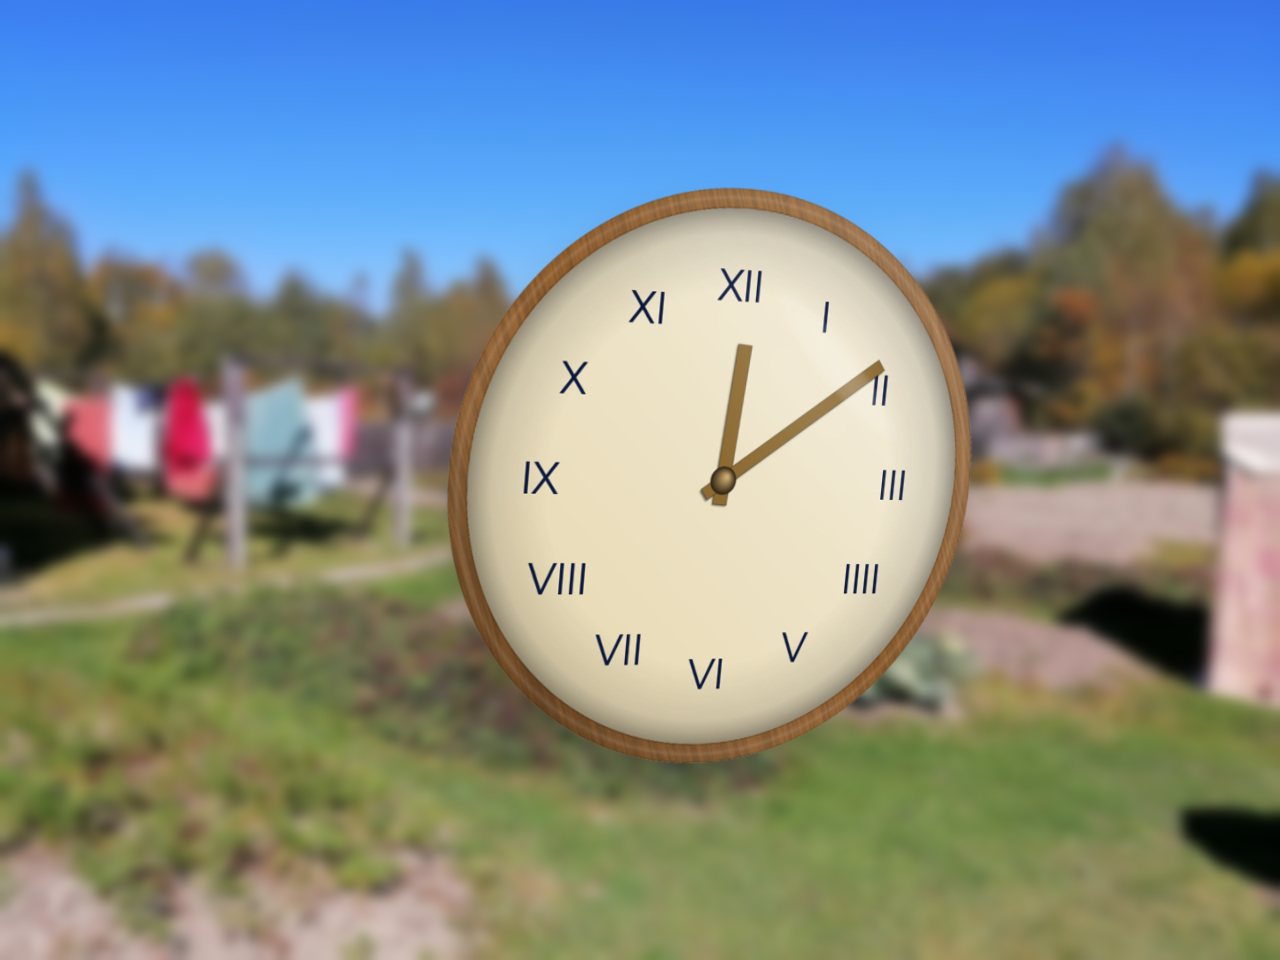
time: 12:09
